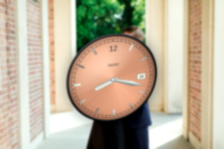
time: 8:18
